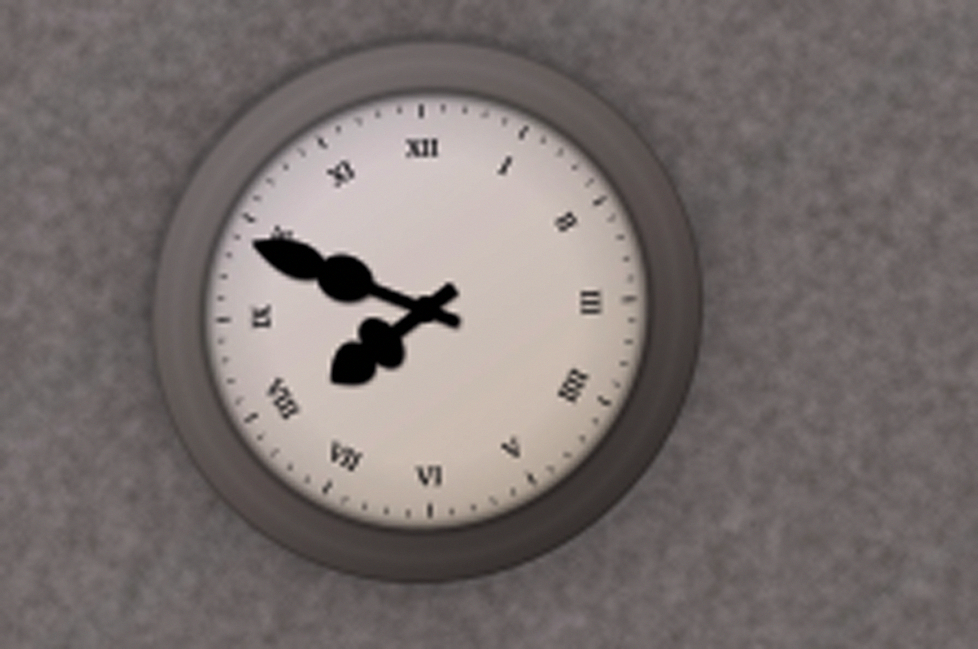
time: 7:49
